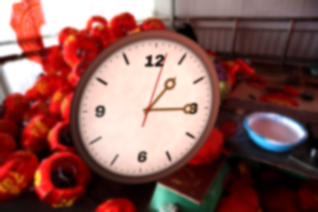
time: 1:15:02
